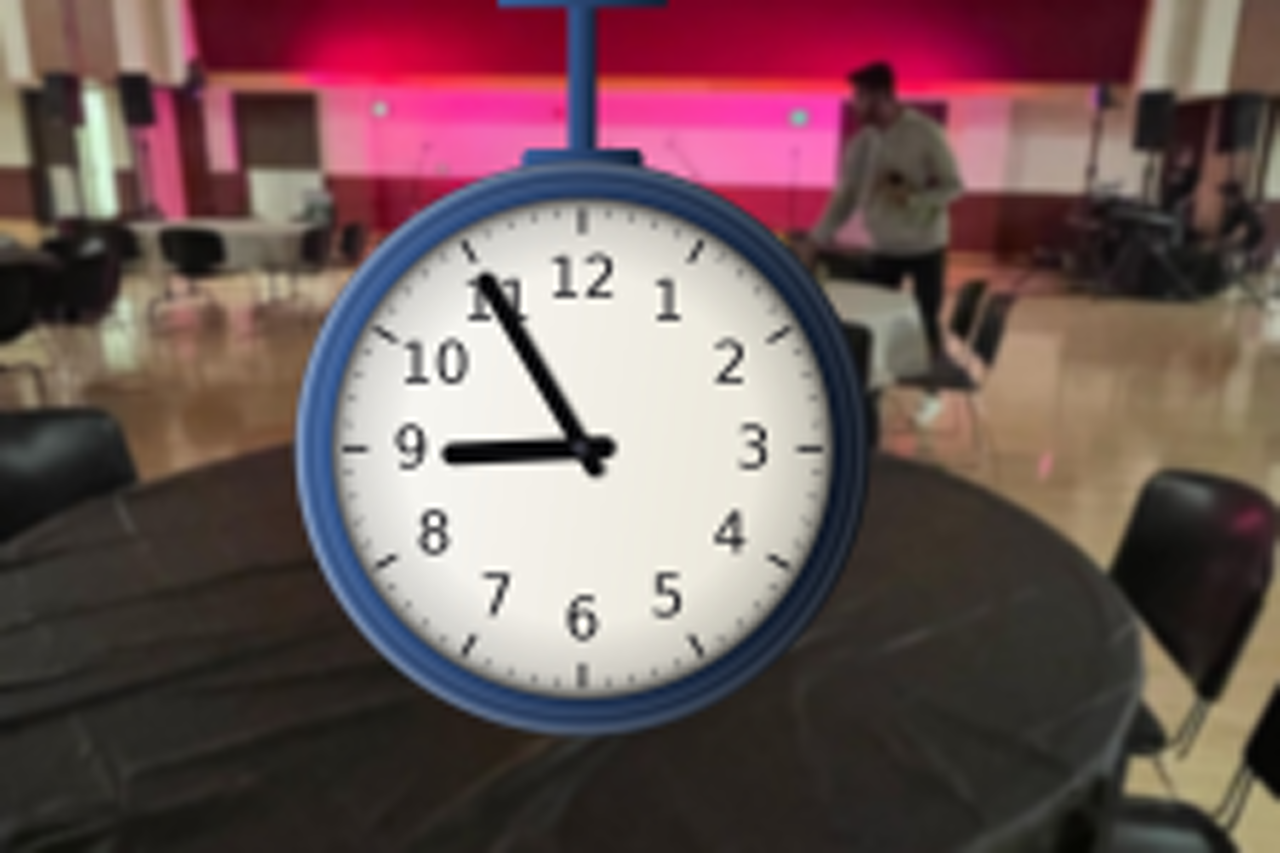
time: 8:55
